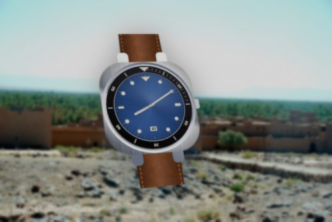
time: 8:10
